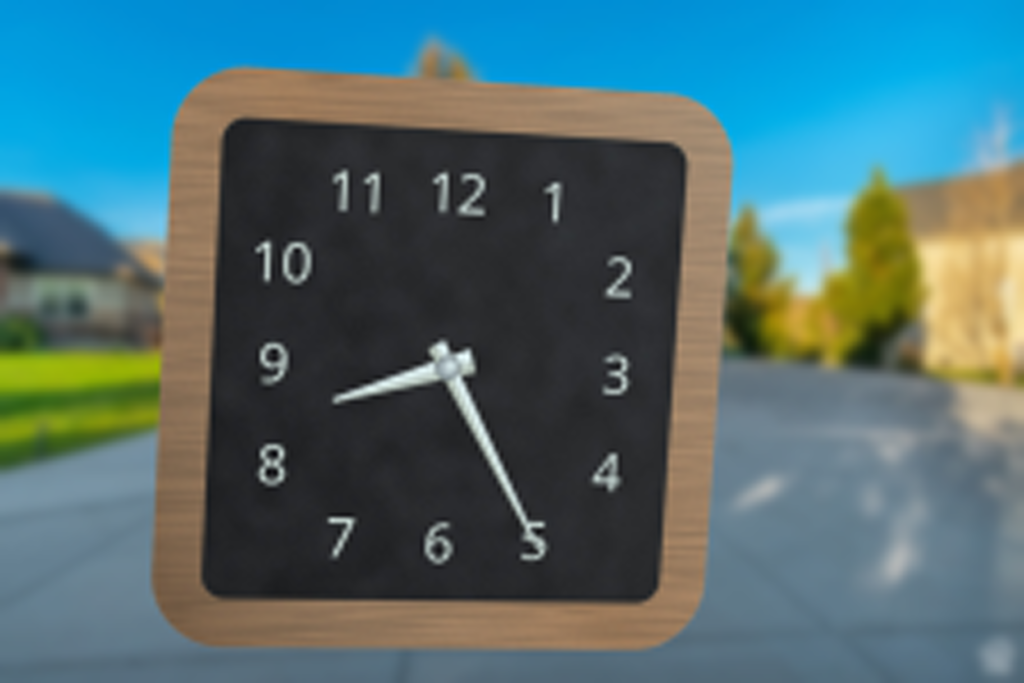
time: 8:25
